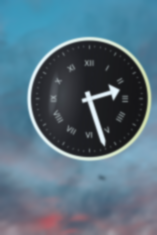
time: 2:27
